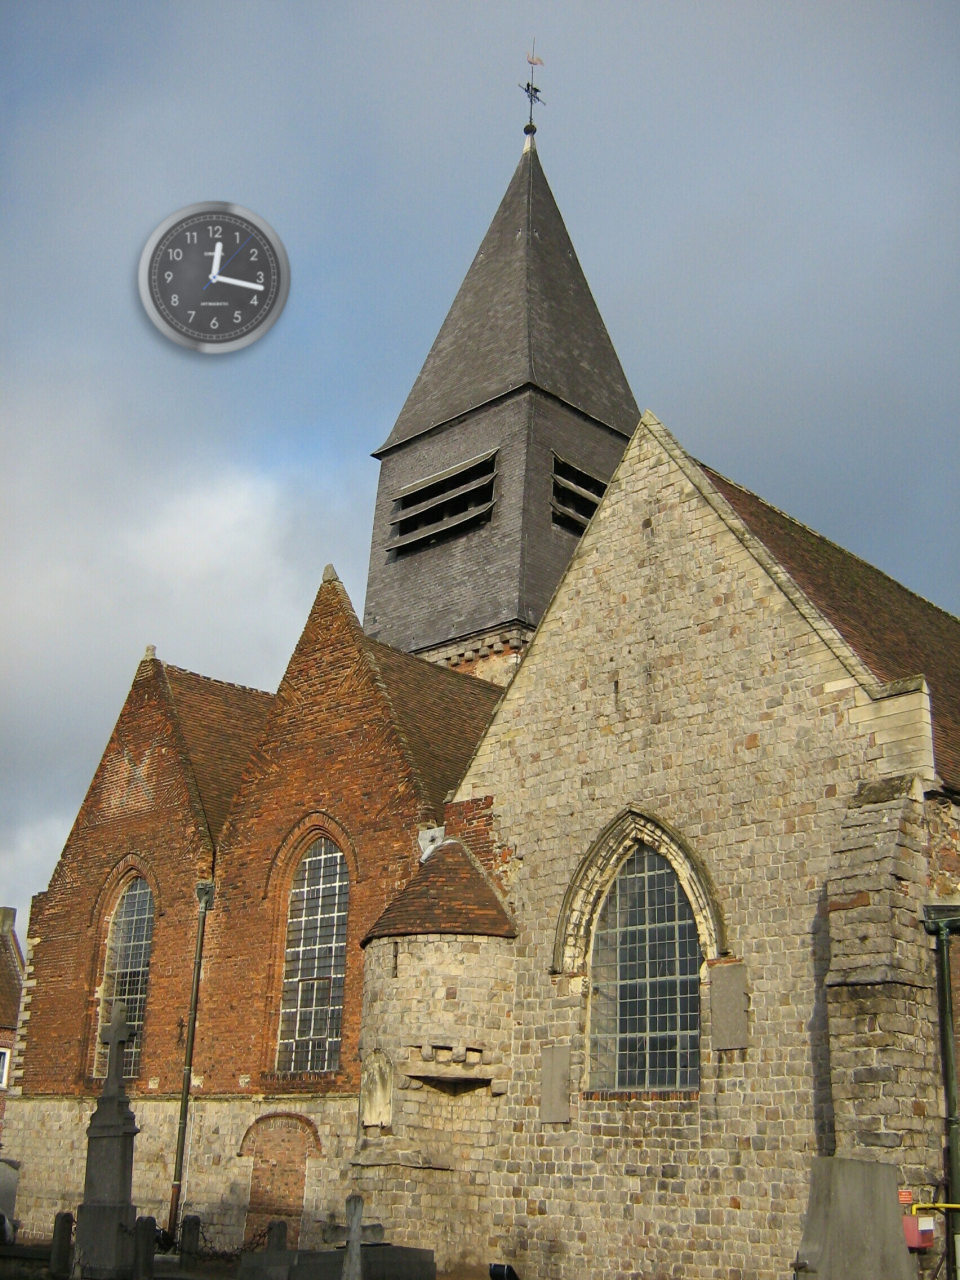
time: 12:17:07
